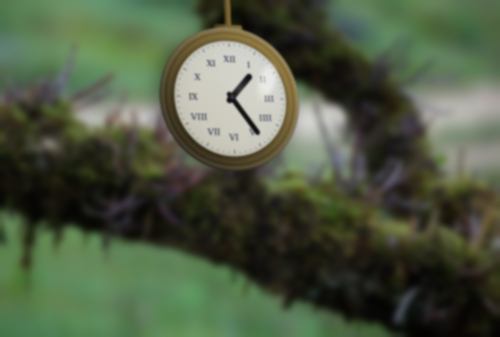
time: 1:24
